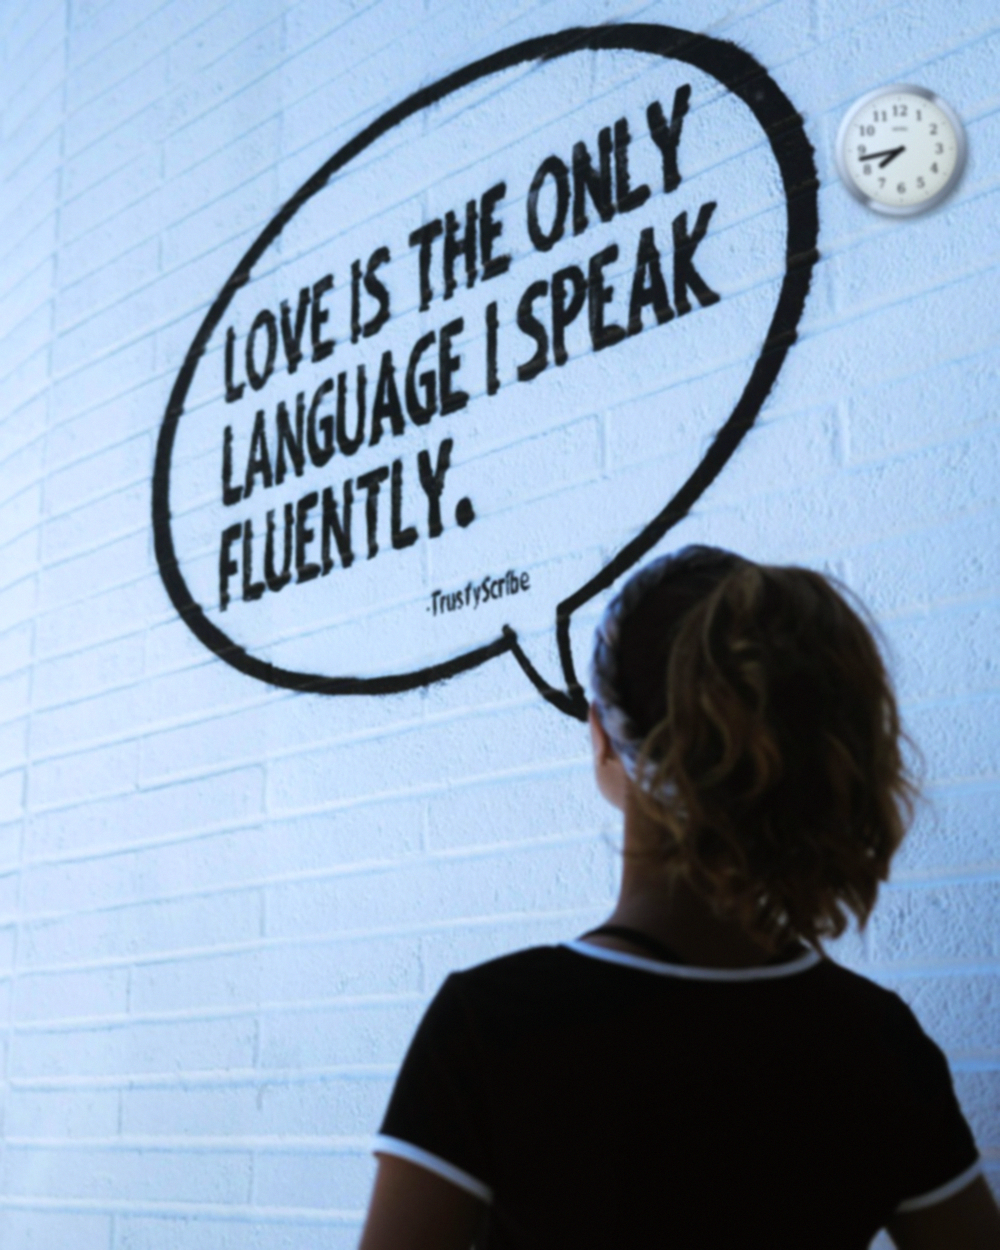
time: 7:43
